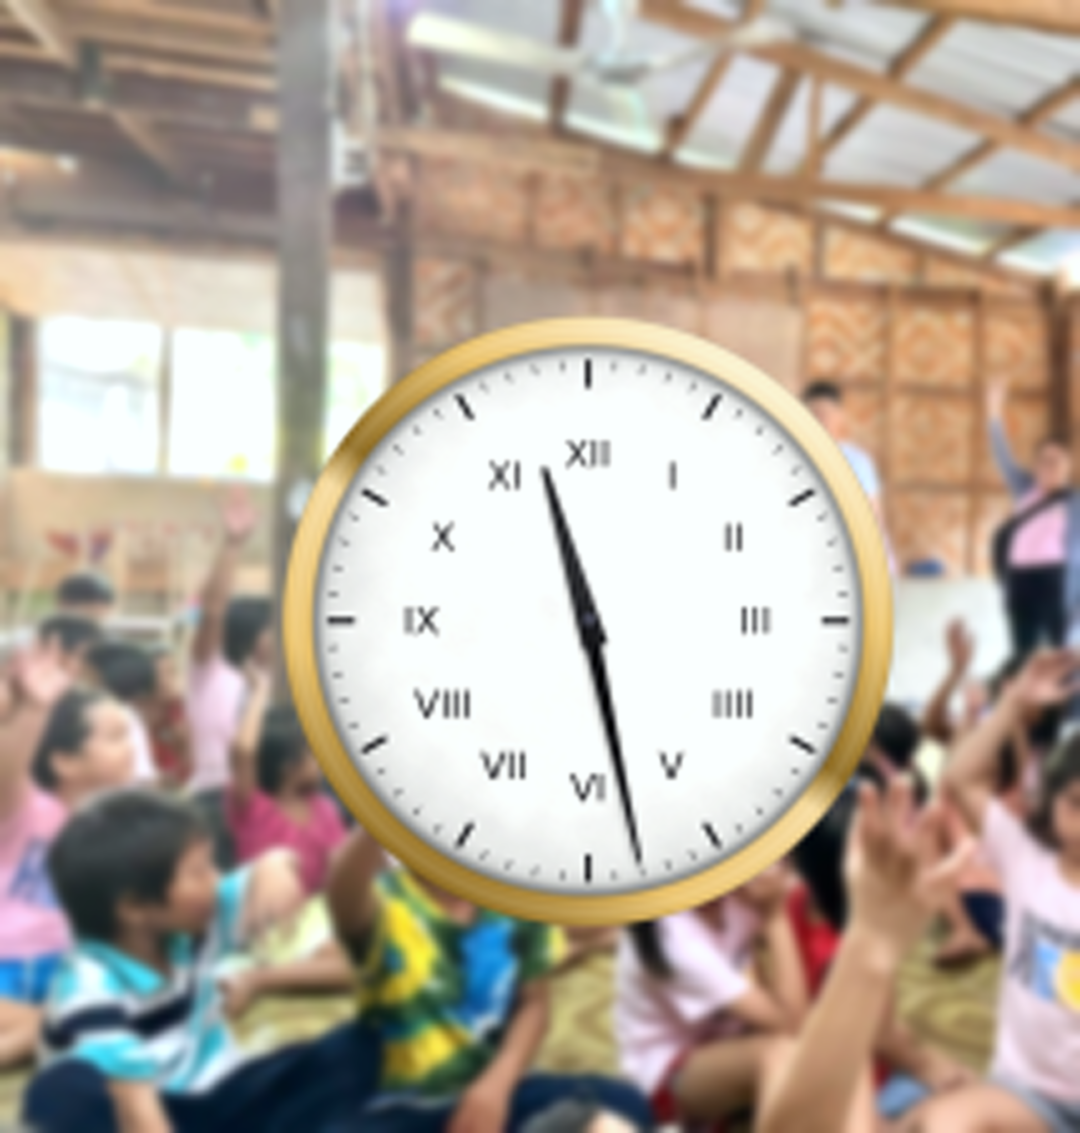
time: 11:28
